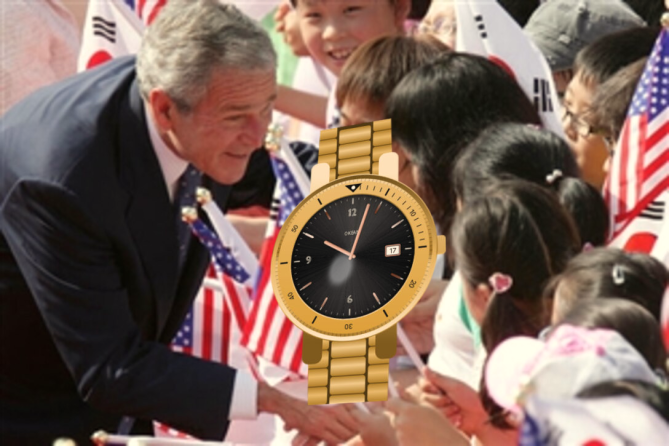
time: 10:03
